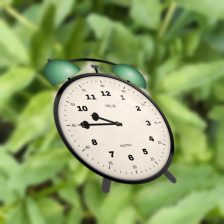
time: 9:45
